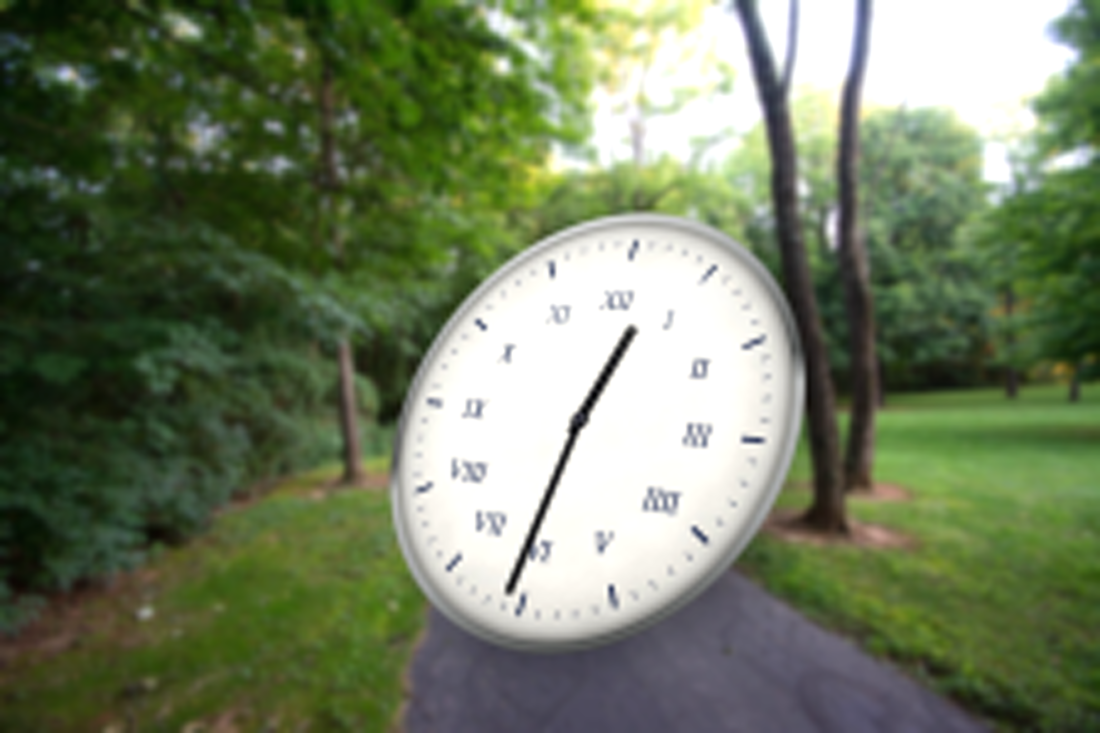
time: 12:31
